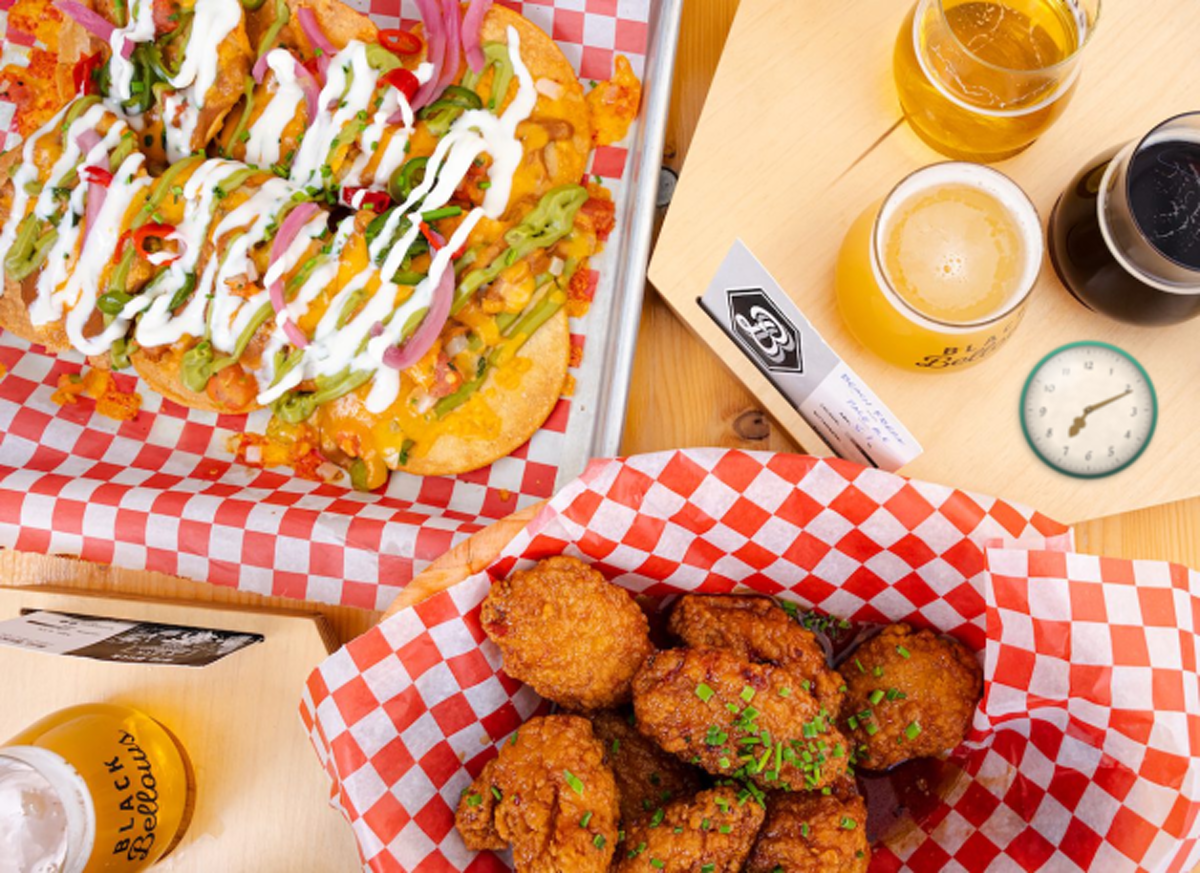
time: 7:11
